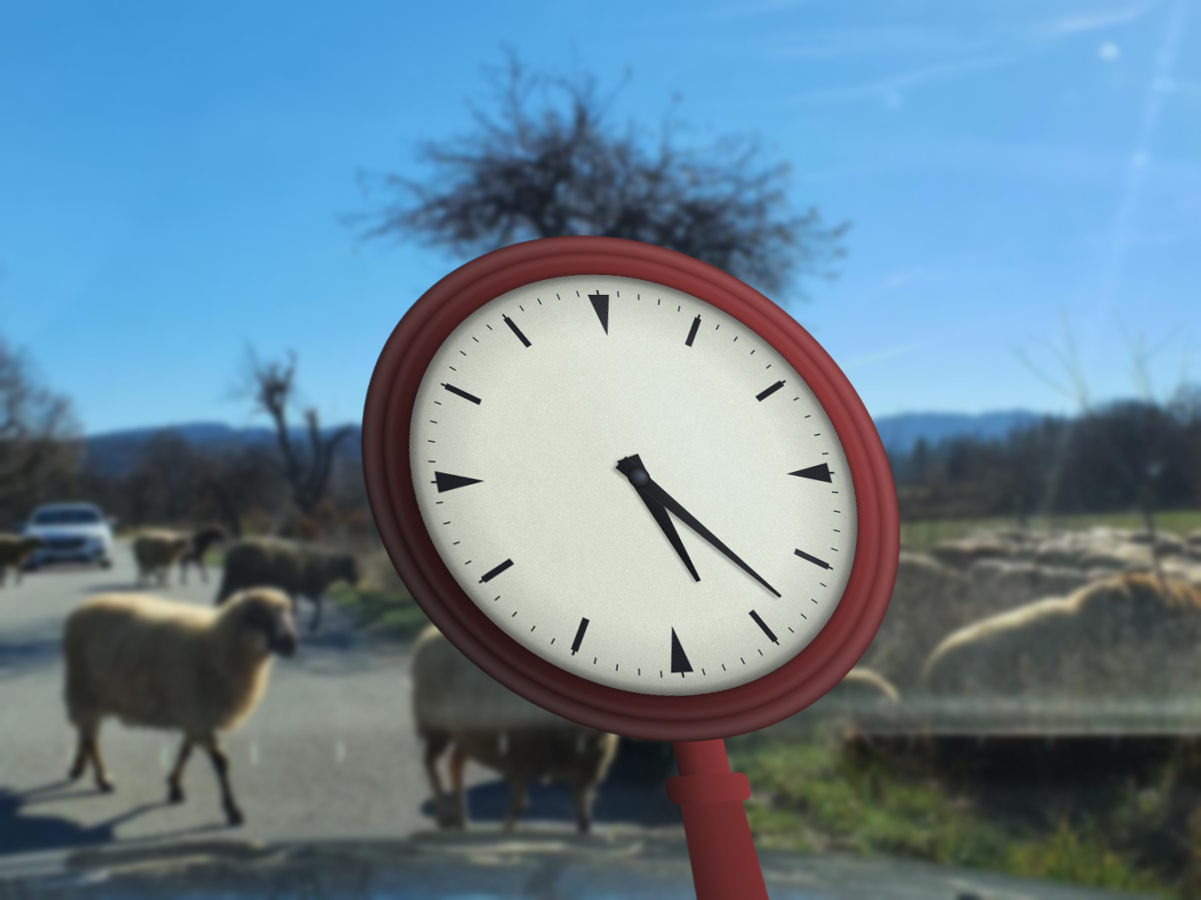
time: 5:23
